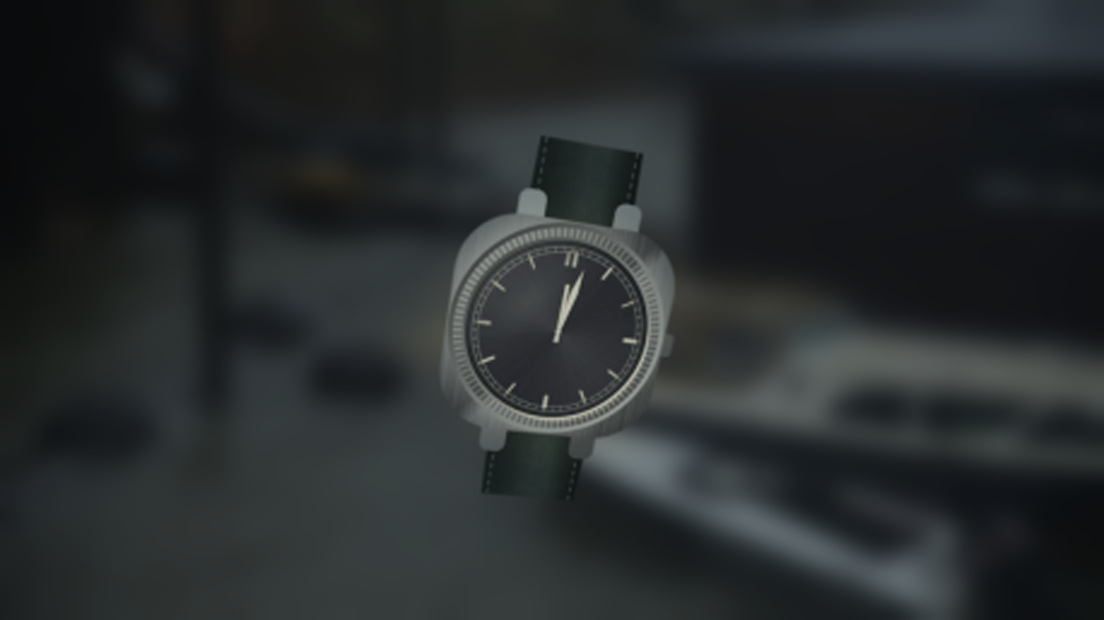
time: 12:02
